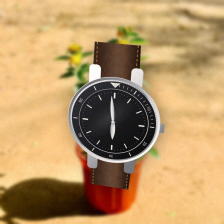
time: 5:59
